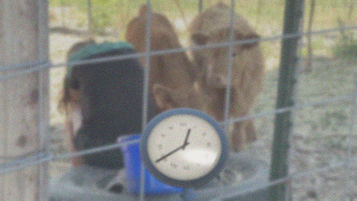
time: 12:40
